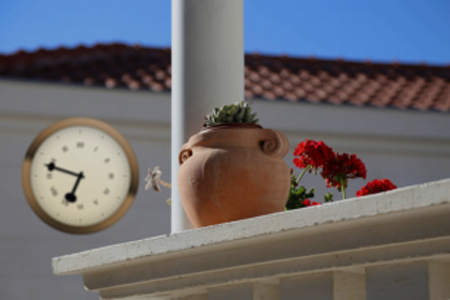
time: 6:48
